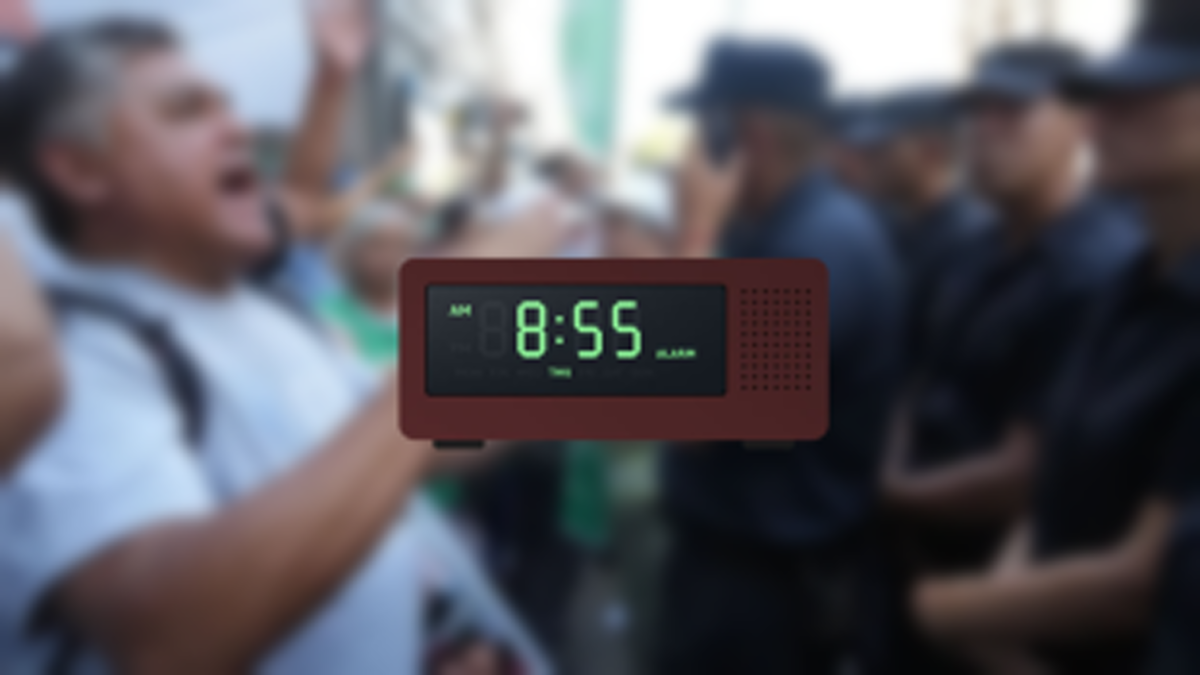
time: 8:55
